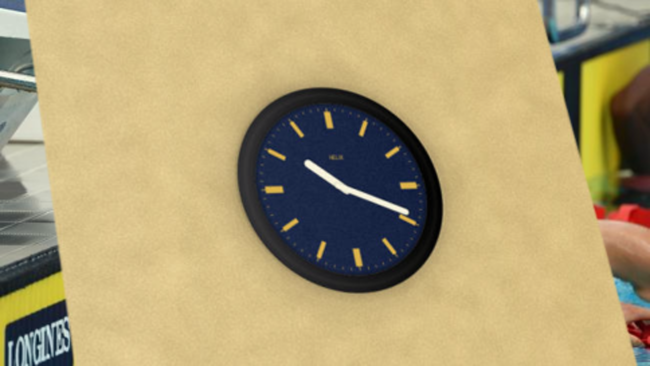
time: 10:19
